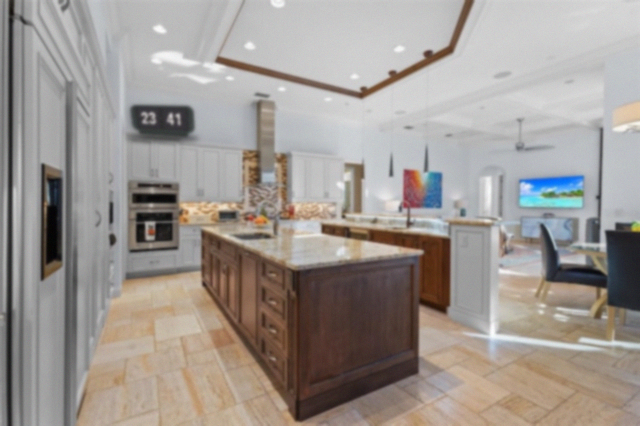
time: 23:41
